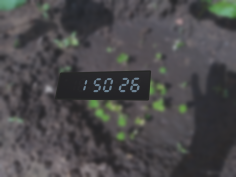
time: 1:50:26
